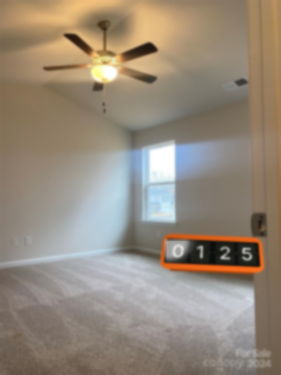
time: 1:25
